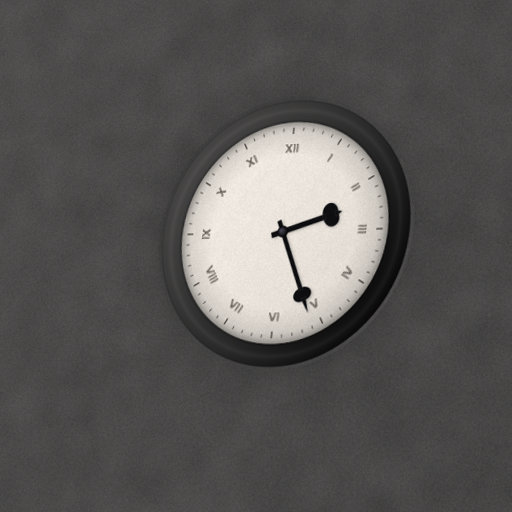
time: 2:26
